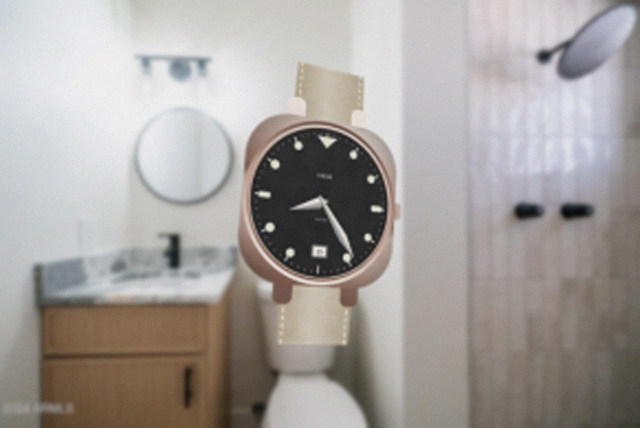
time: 8:24
